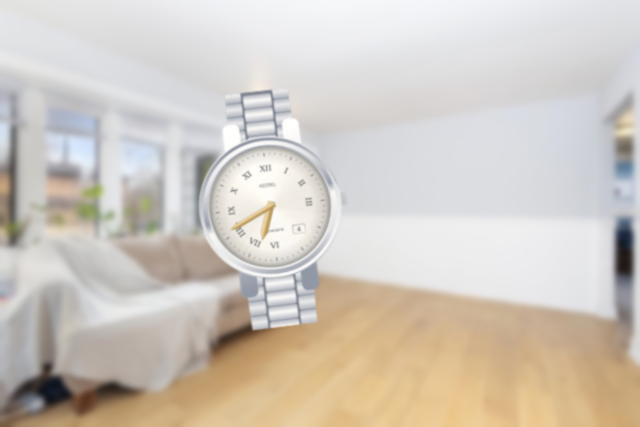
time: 6:41
